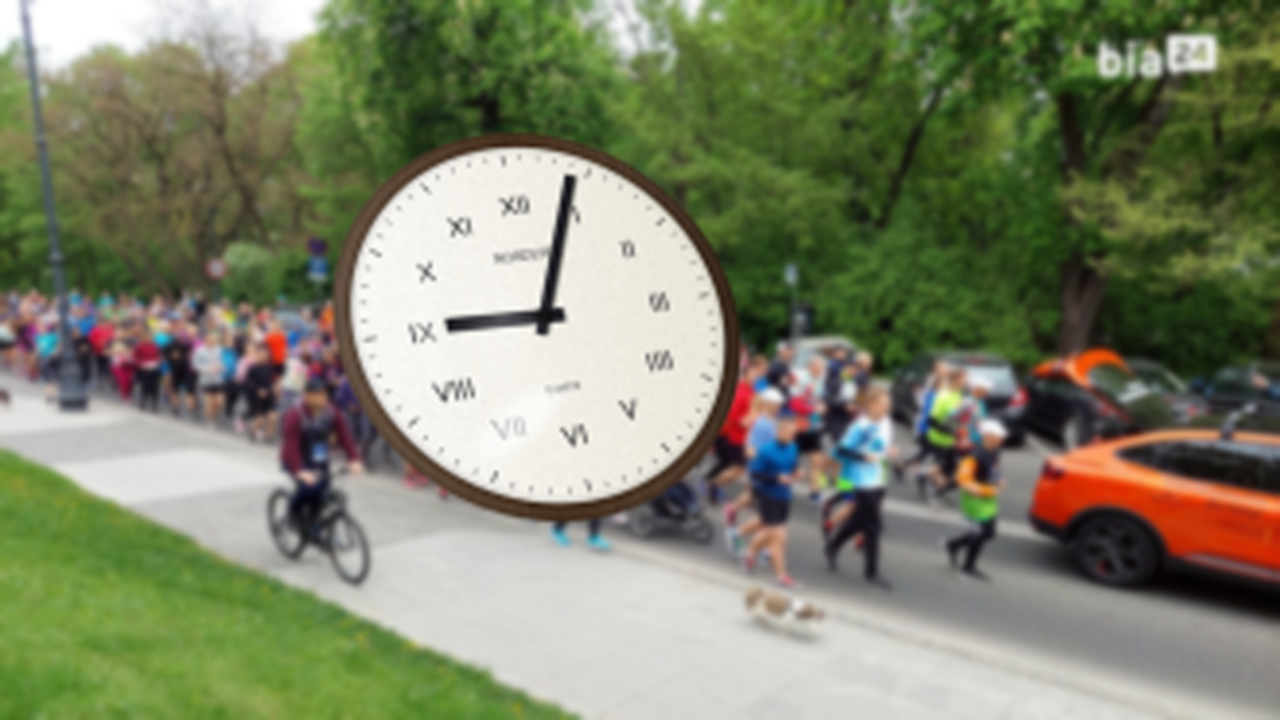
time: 9:04
